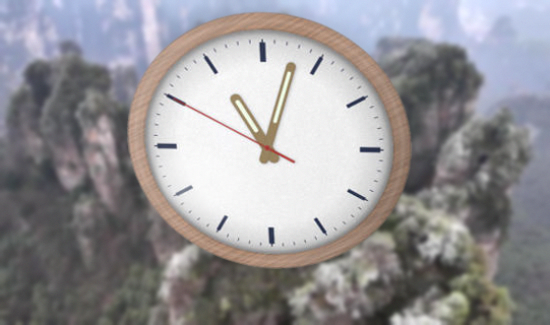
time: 11:02:50
